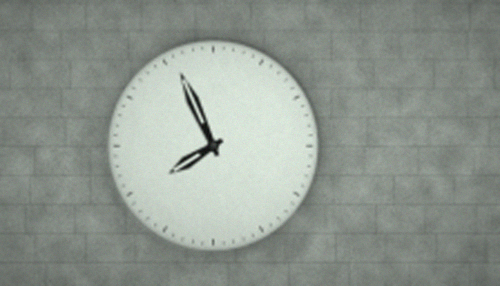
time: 7:56
